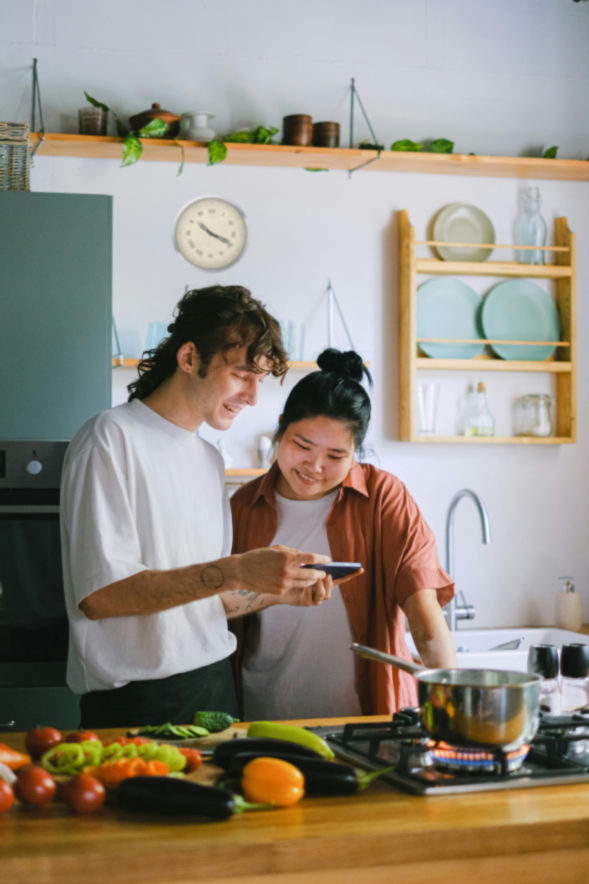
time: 10:19
